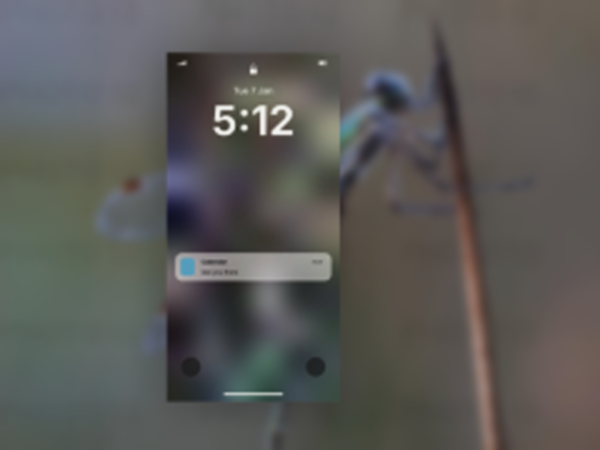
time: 5:12
